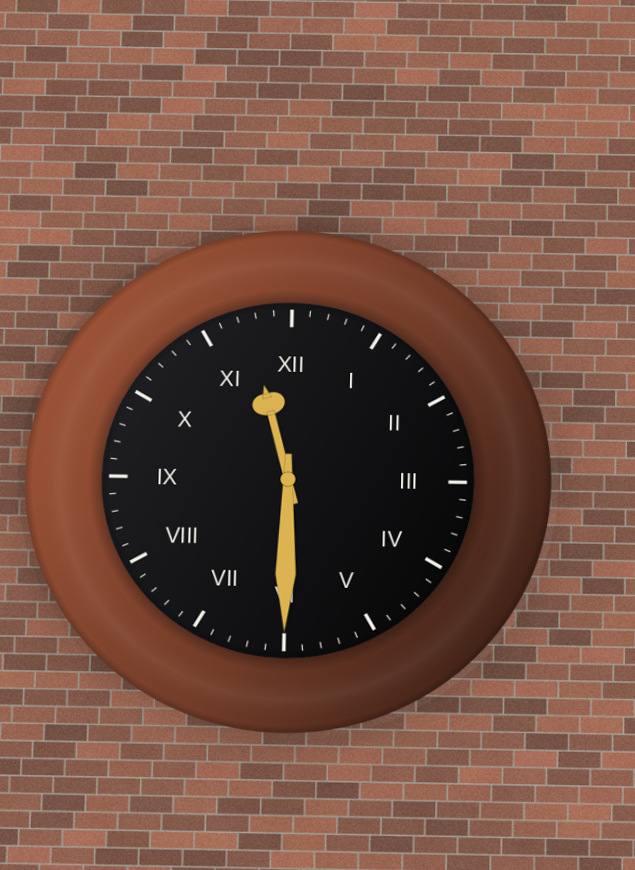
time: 11:30
